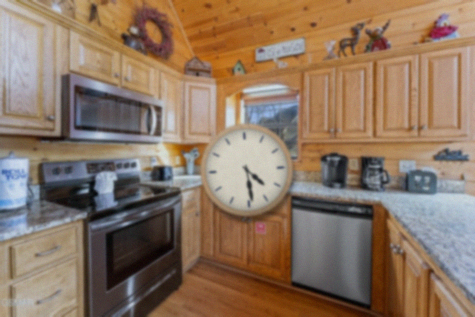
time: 4:29
